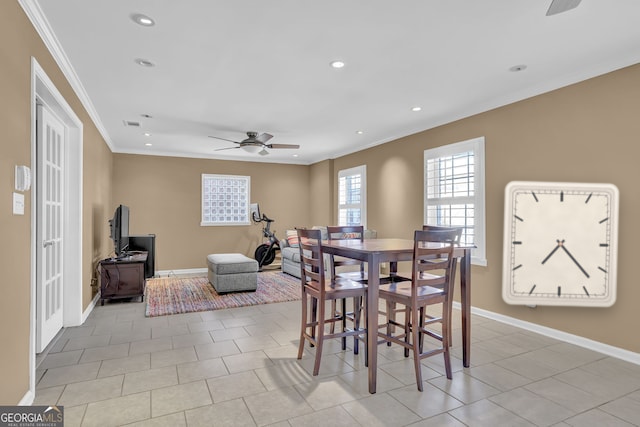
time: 7:23
